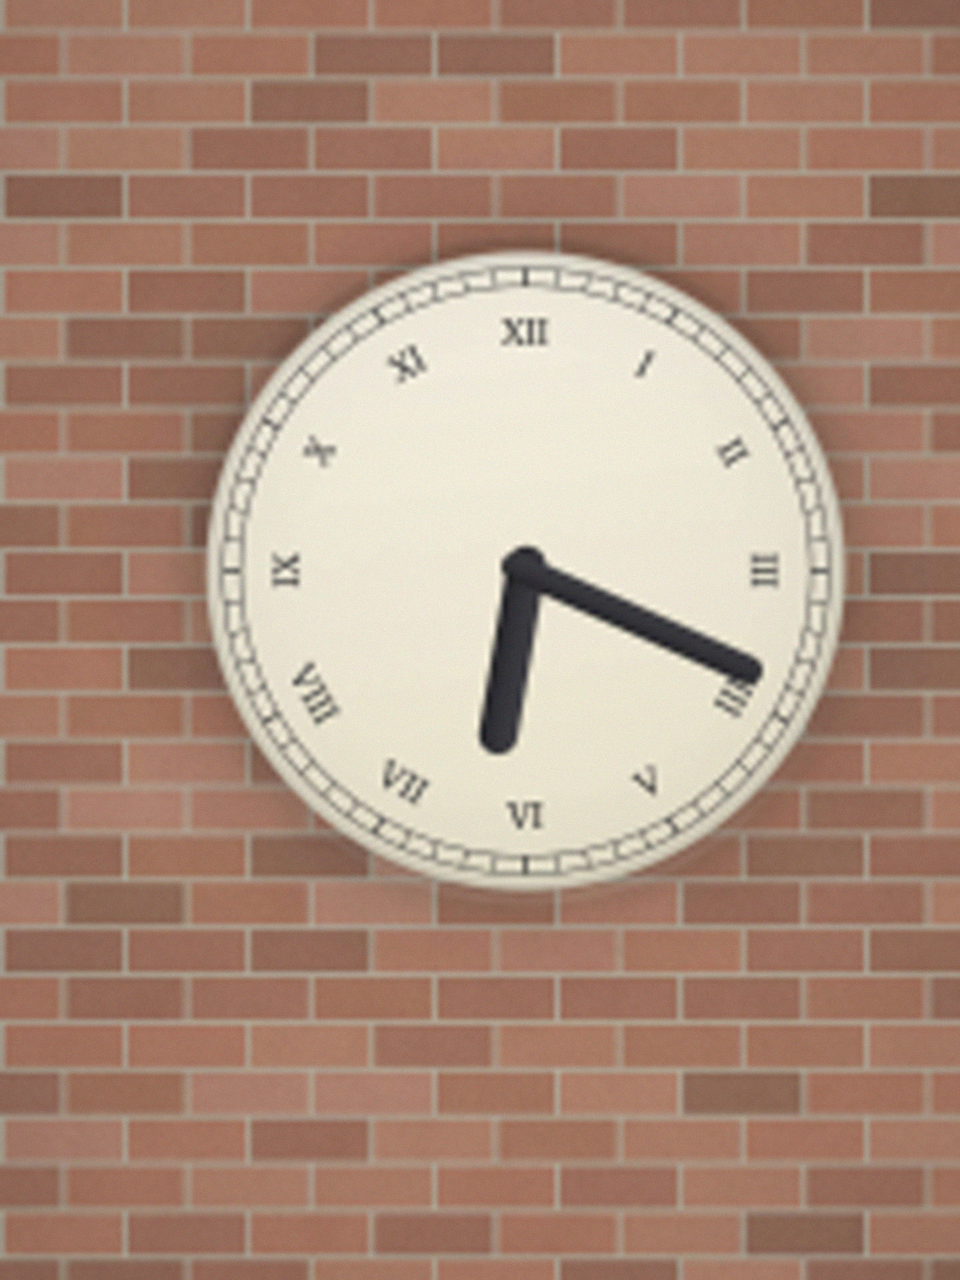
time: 6:19
